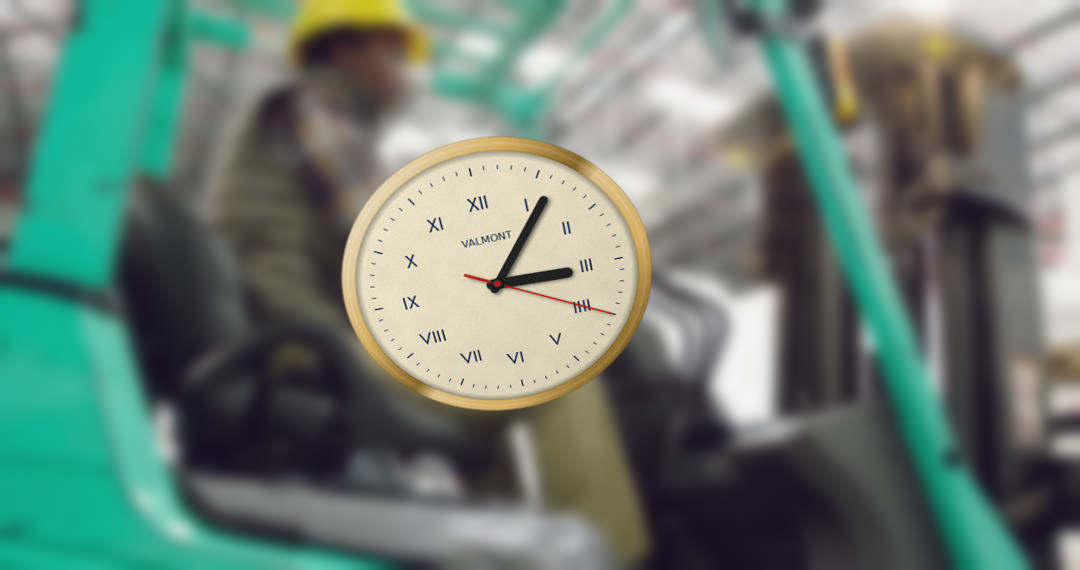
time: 3:06:20
